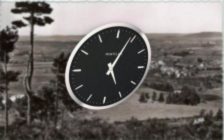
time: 5:04
